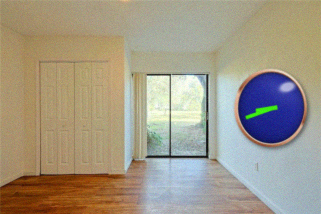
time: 8:42
